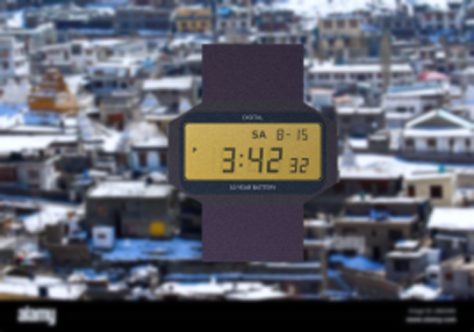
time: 3:42:32
